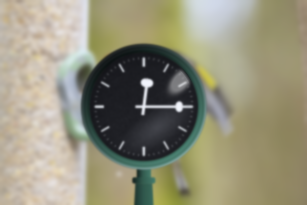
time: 12:15
